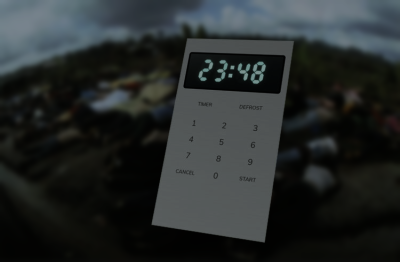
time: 23:48
